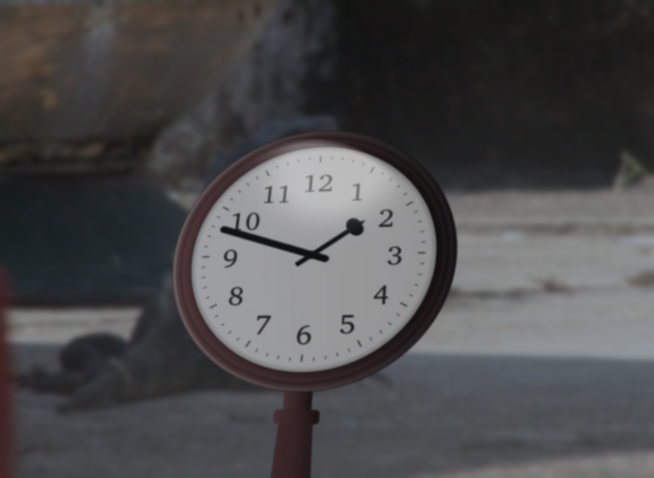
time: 1:48
